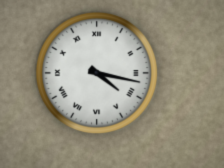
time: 4:17
